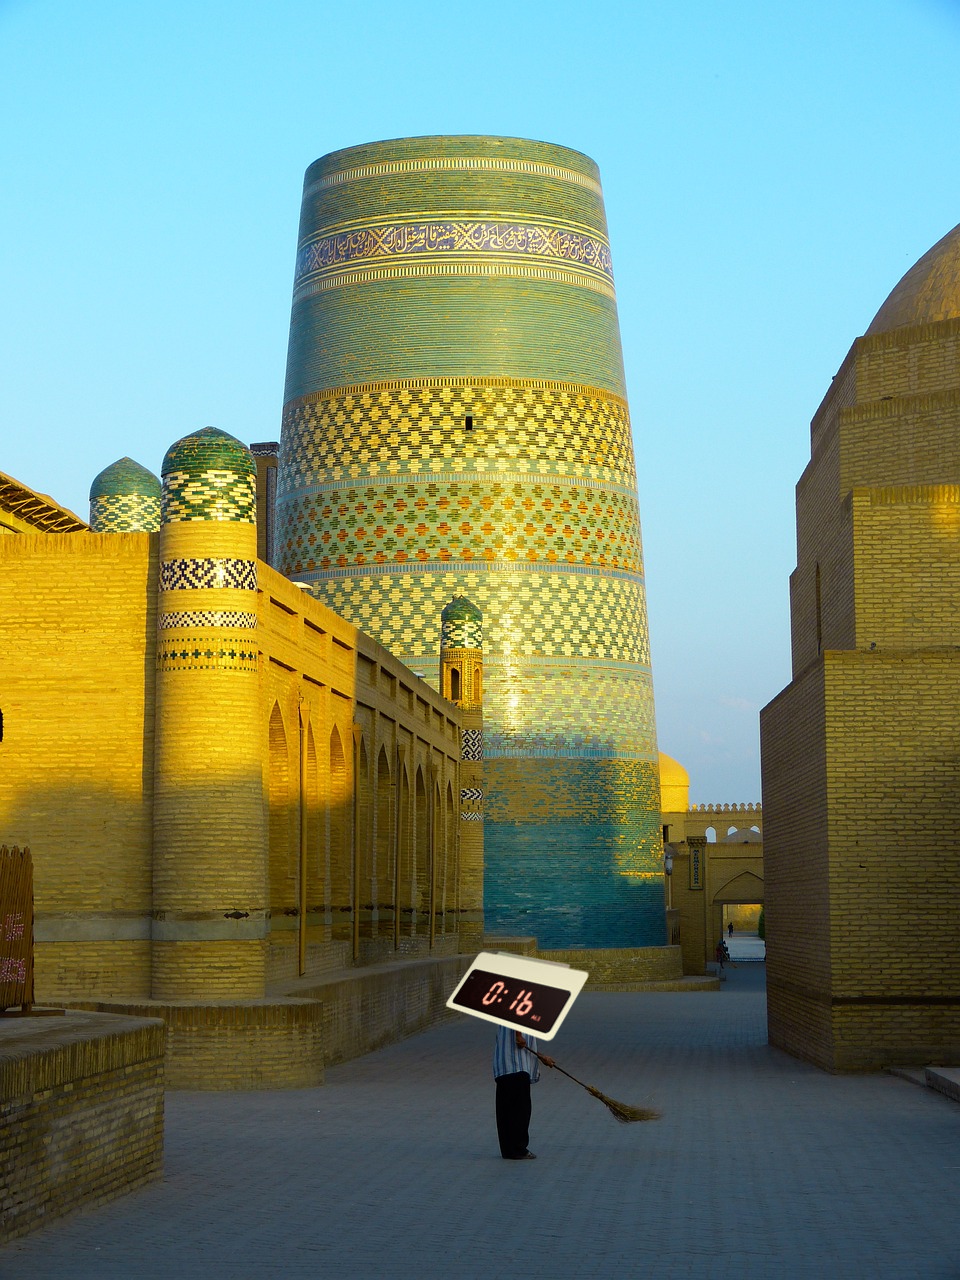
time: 0:16
